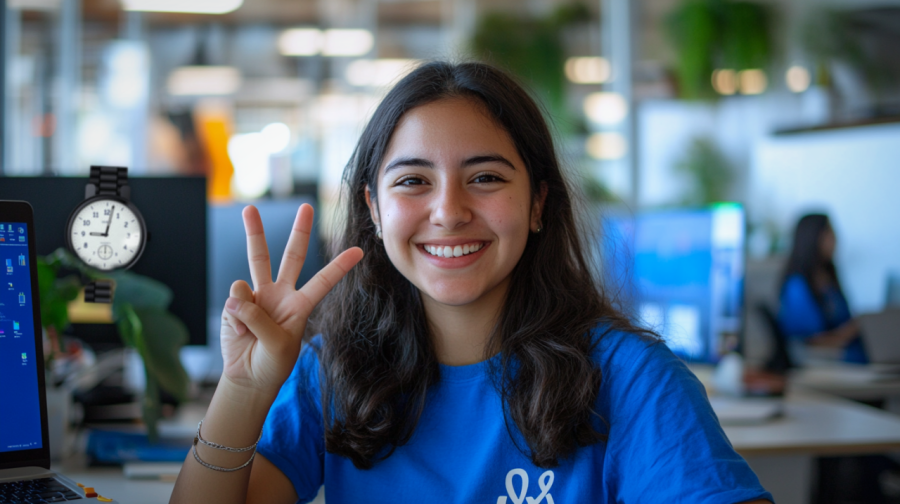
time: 9:02
